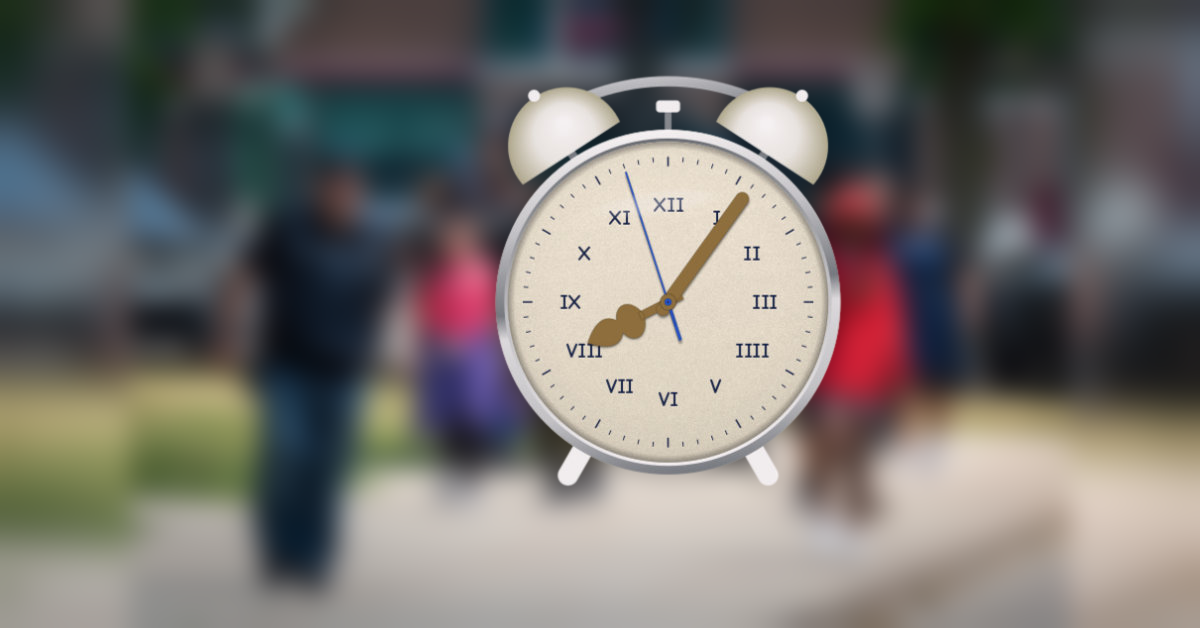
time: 8:05:57
